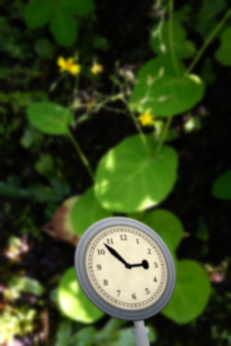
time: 2:53
